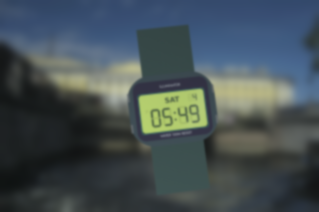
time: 5:49
